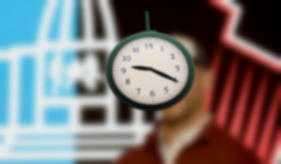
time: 9:20
